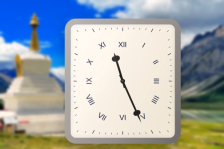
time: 11:26
